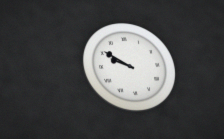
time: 9:51
